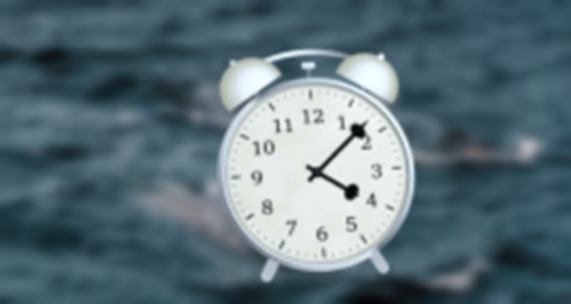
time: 4:08
